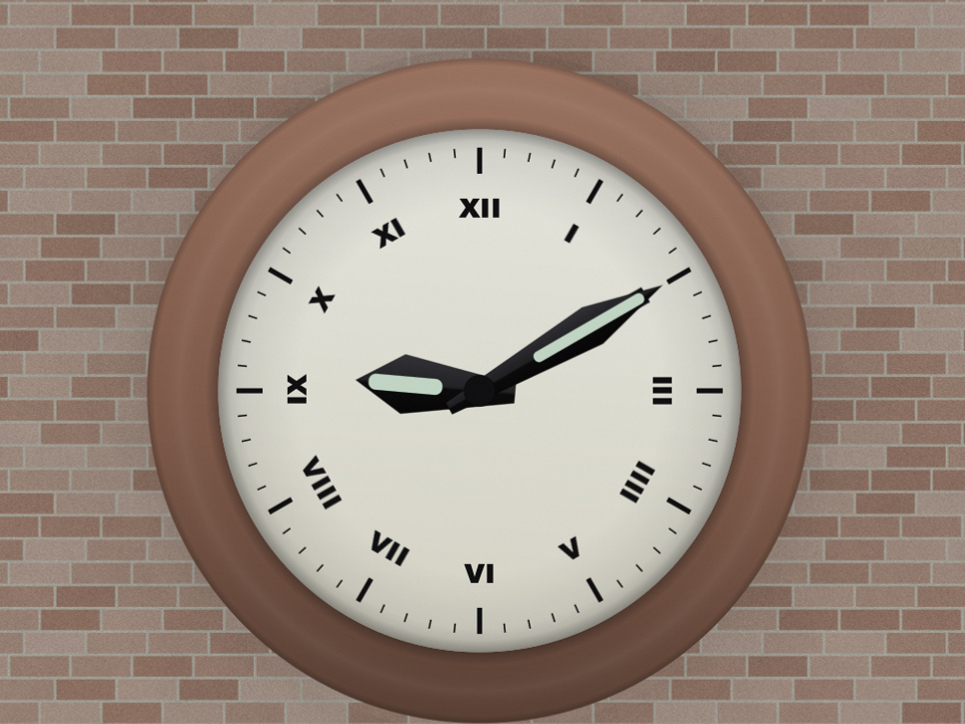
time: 9:10
